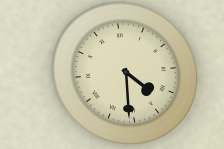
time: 4:31
